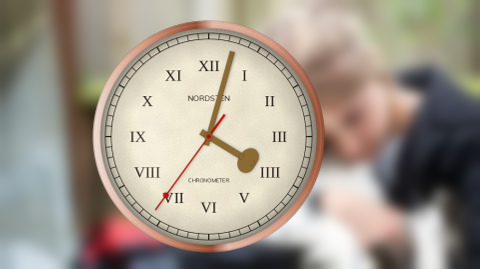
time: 4:02:36
